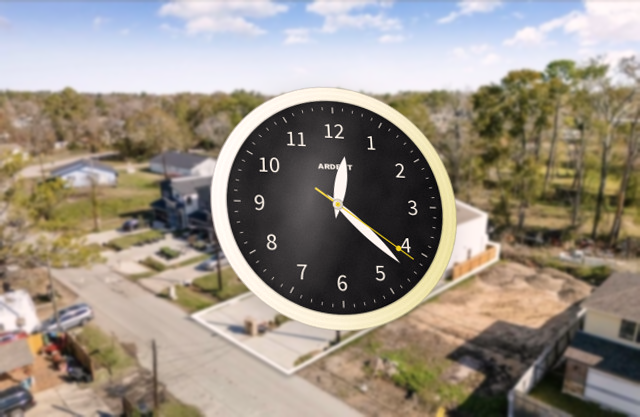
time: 12:22:21
